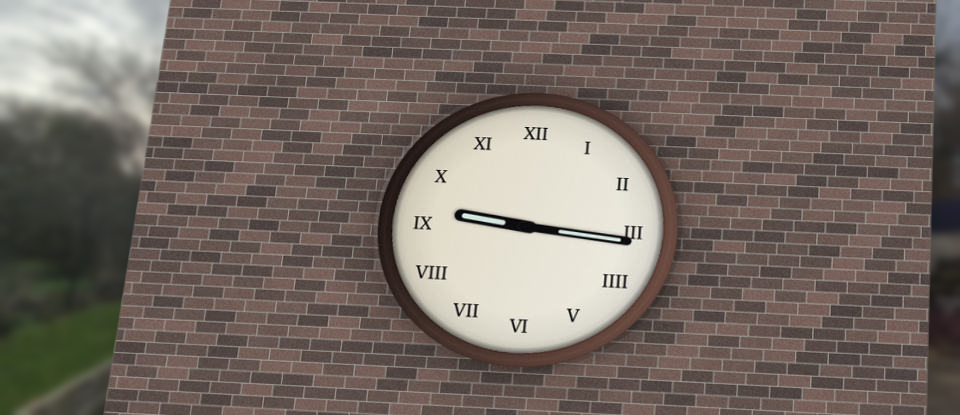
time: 9:16
